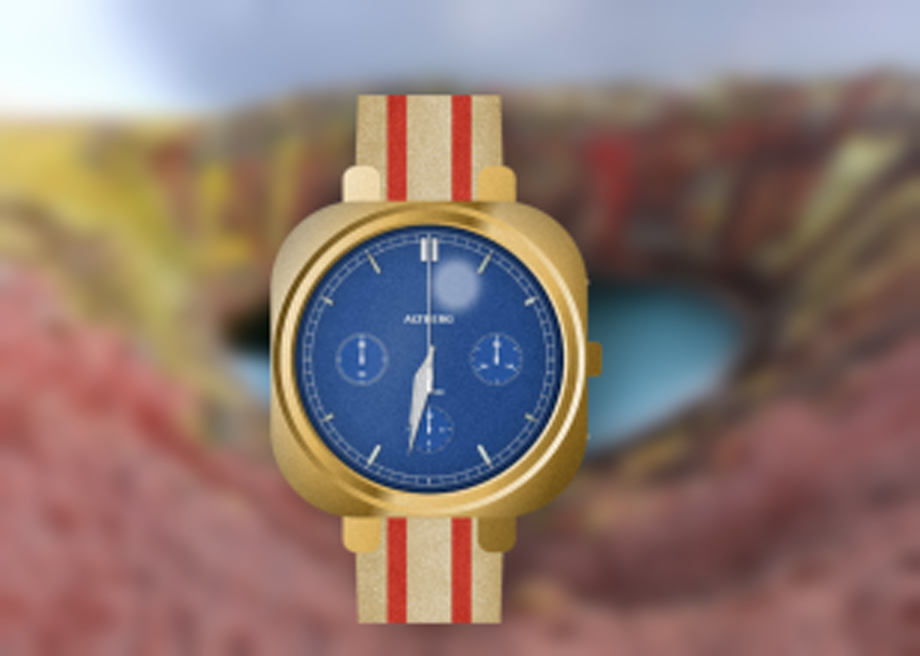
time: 6:32
